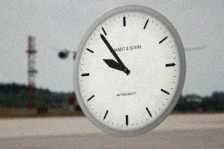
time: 9:54
